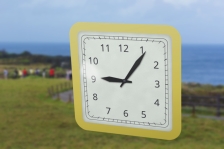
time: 9:06
